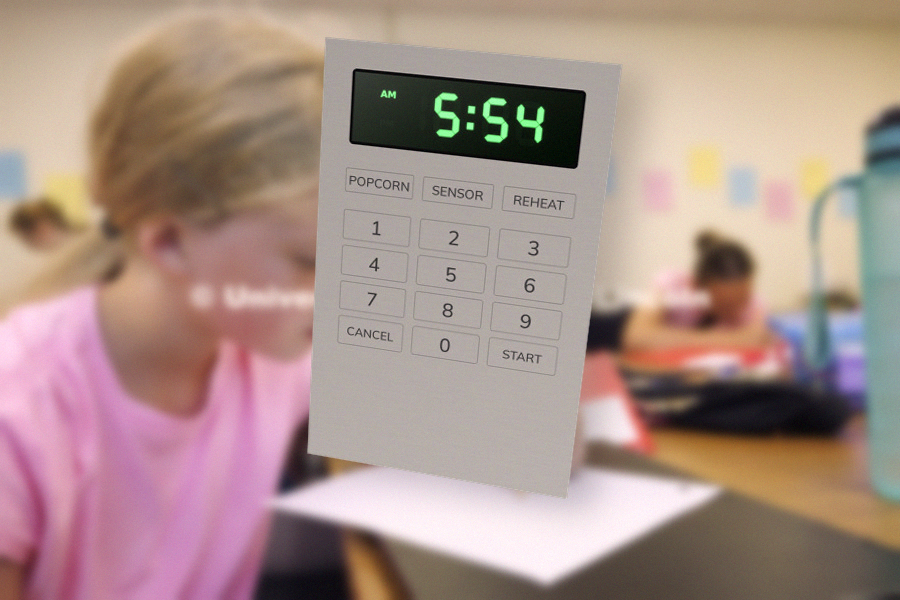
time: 5:54
